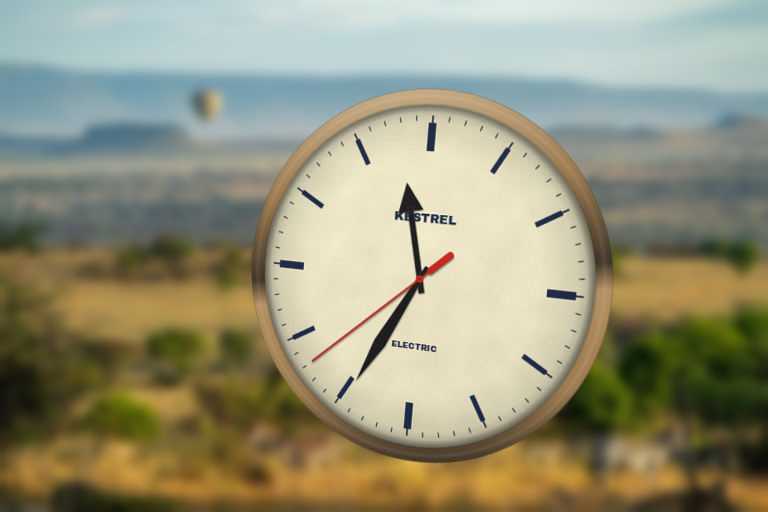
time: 11:34:38
